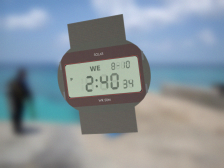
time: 2:40:34
